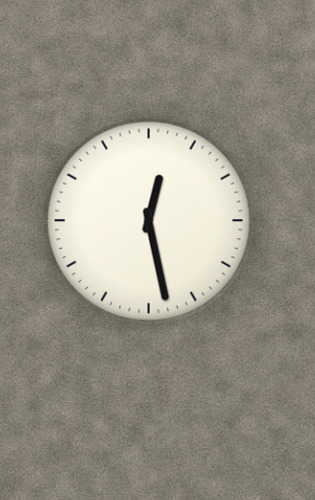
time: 12:28
